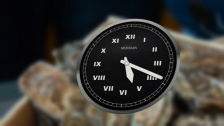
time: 5:19
